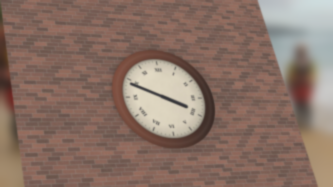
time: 3:49
